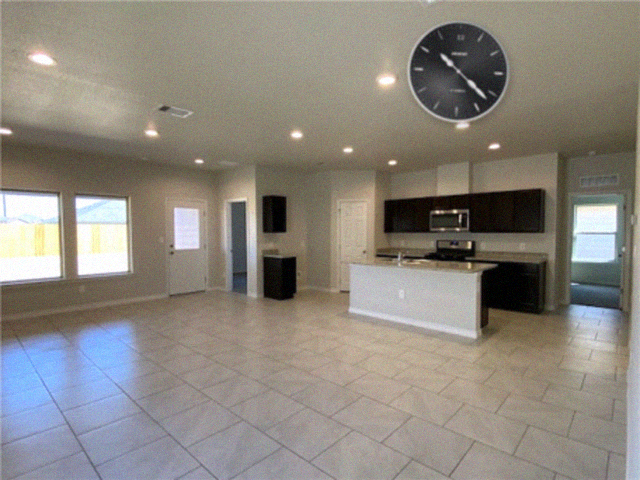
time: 10:22
